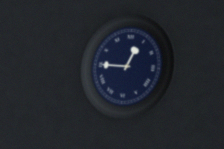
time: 12:45
